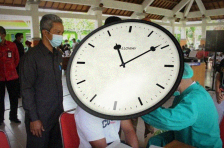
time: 11:09
